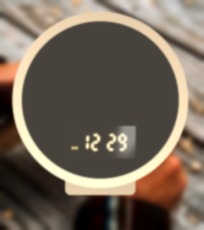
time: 12:29
